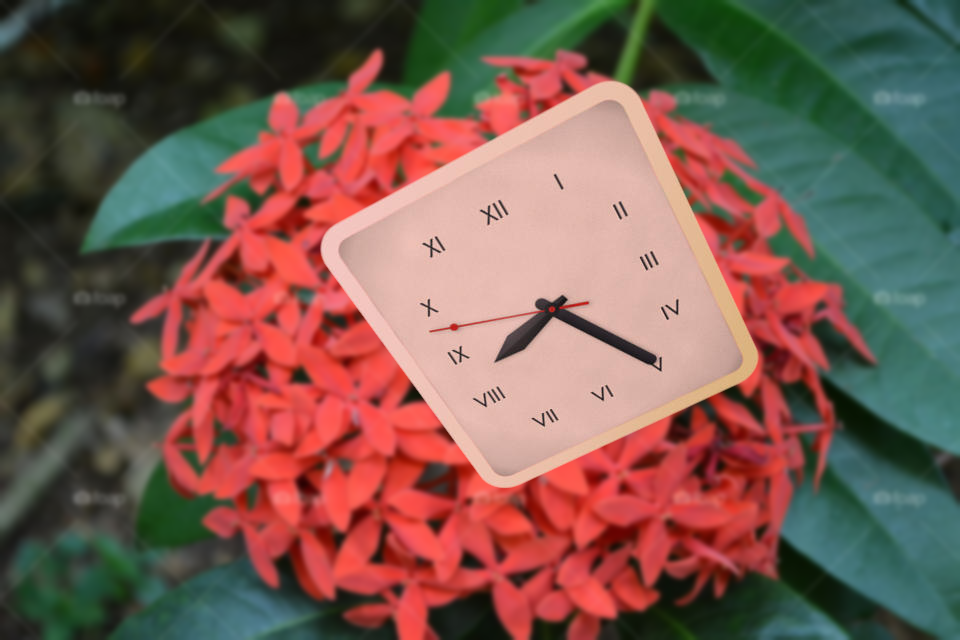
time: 8:24:48
